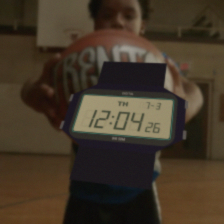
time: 12:04:26
